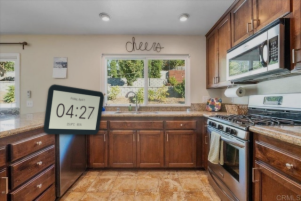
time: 4:27
